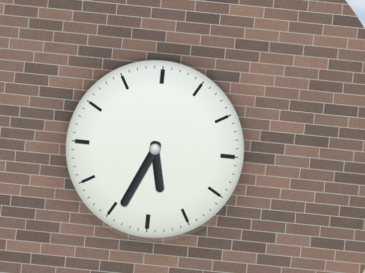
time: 5:34
